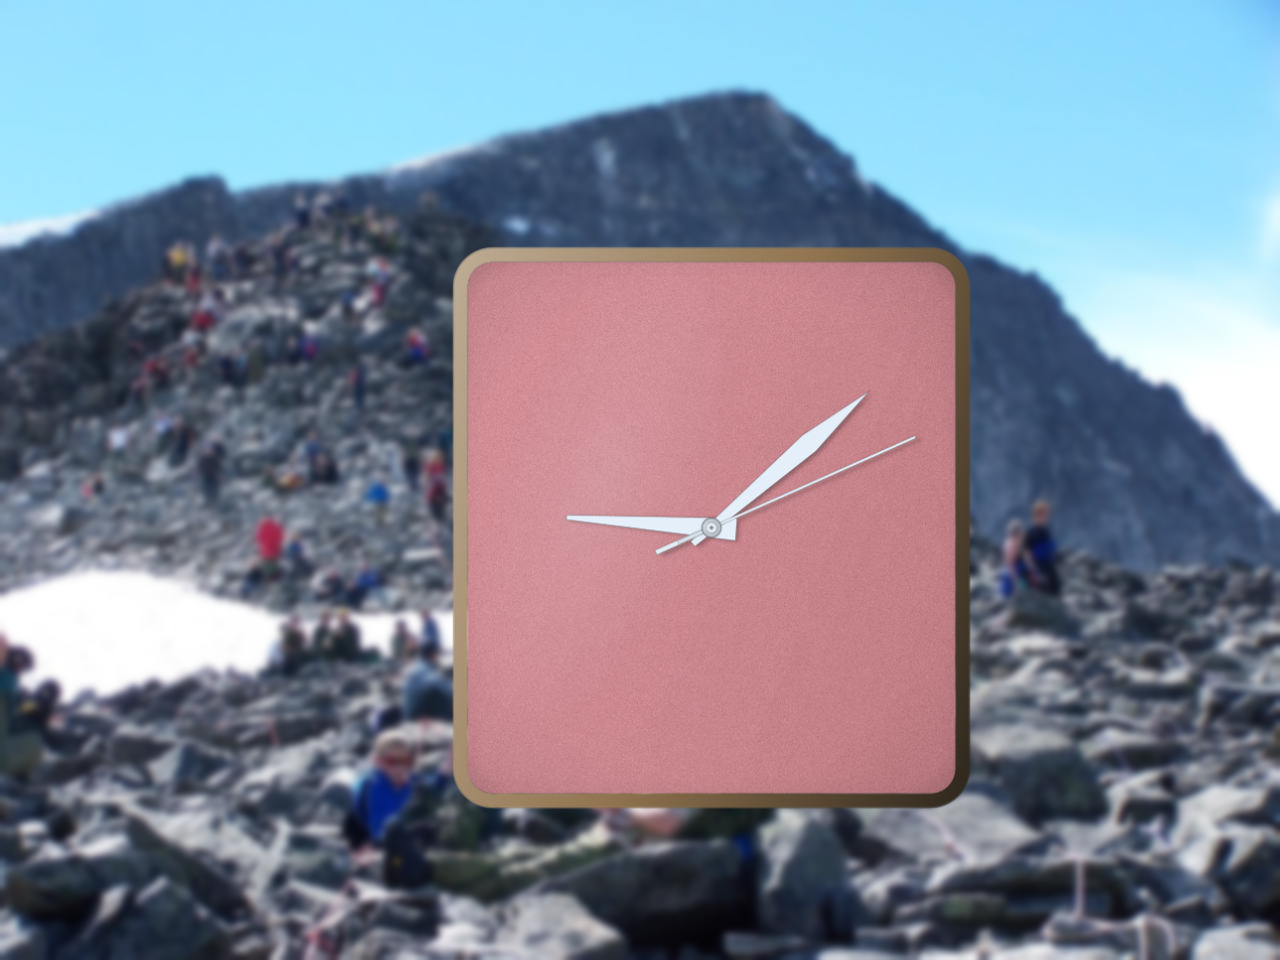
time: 9:08:11
